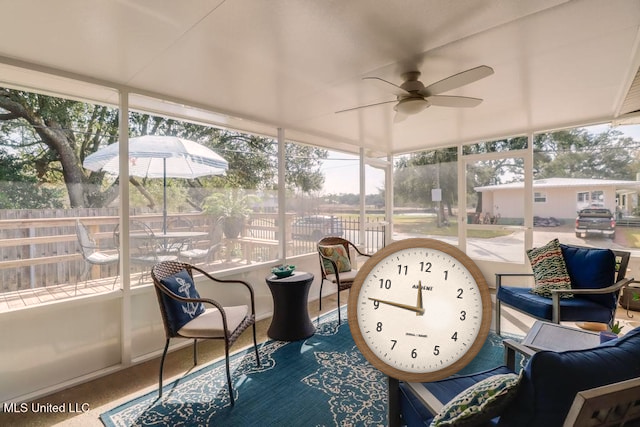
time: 11:46
